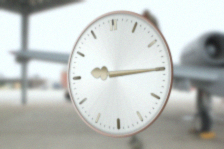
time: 9:15
